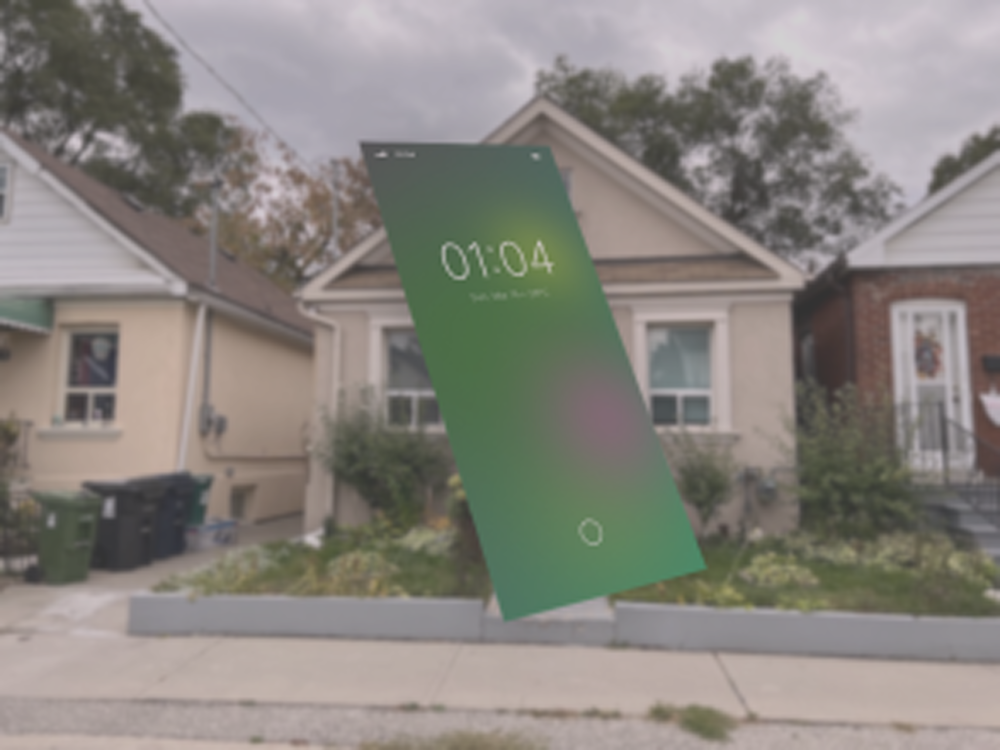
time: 1:04
